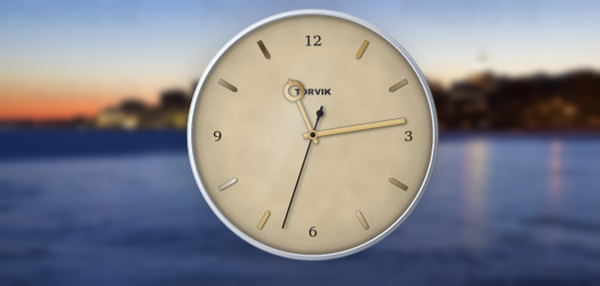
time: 11:13:33
